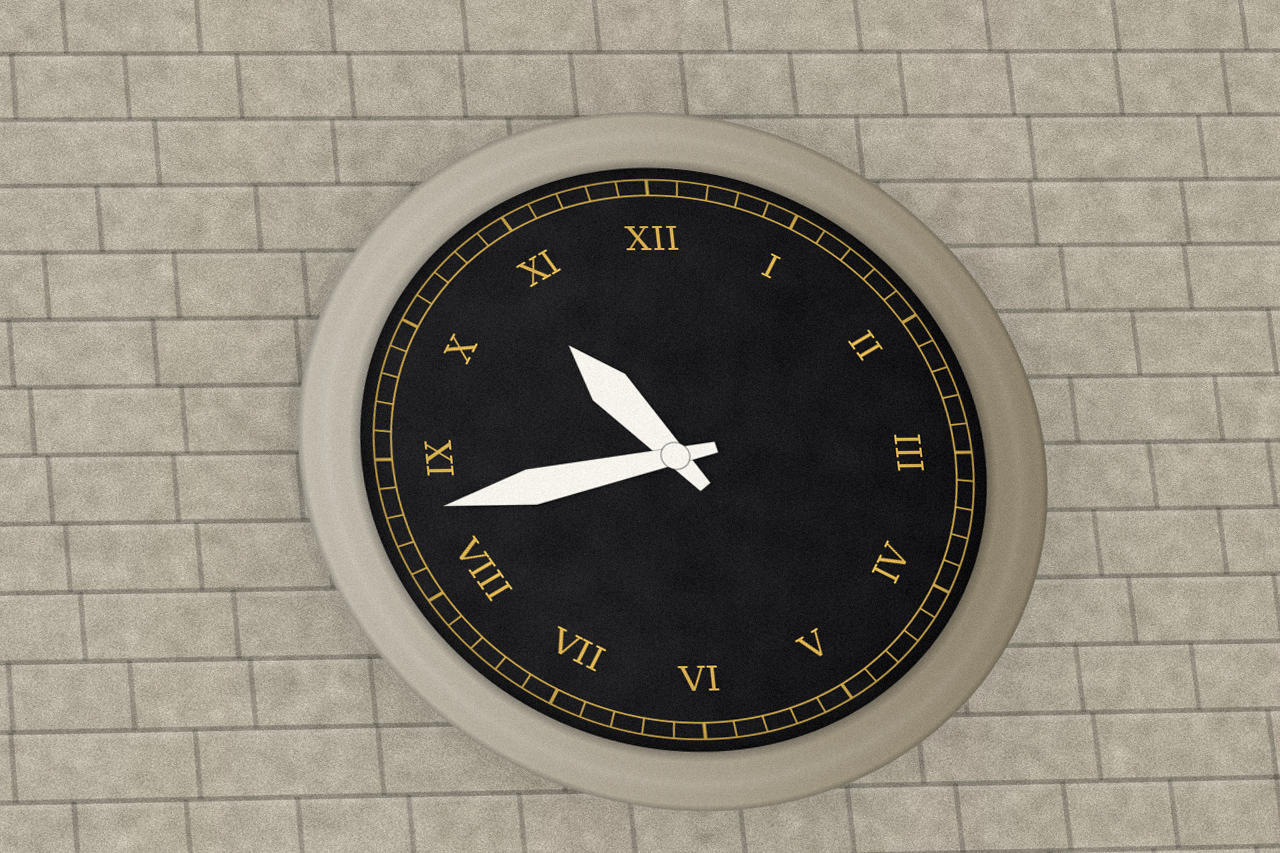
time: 10:43
